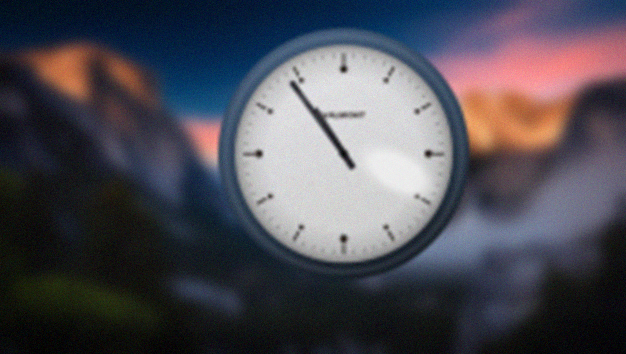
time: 10:54
